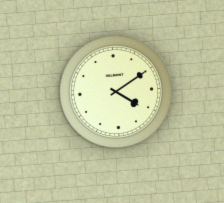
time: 4:10
